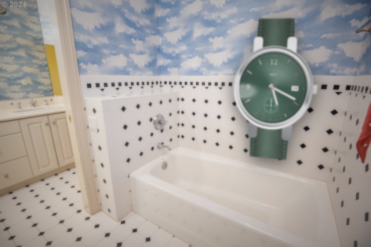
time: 5:19
